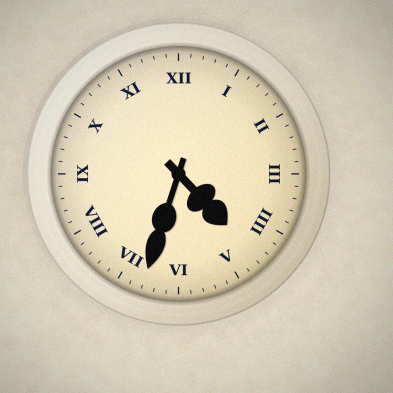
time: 4:33
